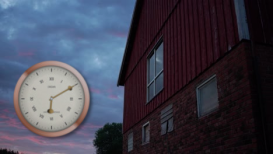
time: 6:10
